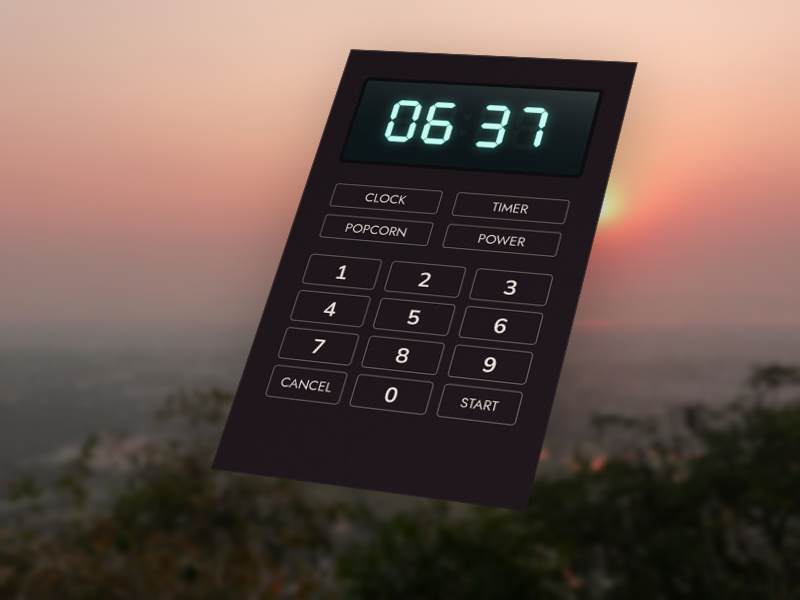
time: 6:37
